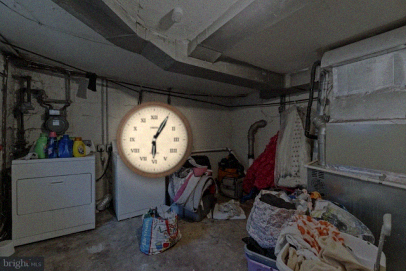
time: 6:05
